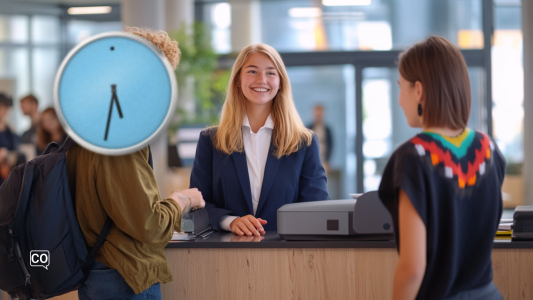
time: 5:32
